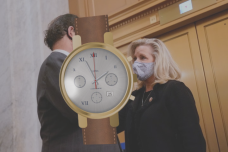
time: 1:56
